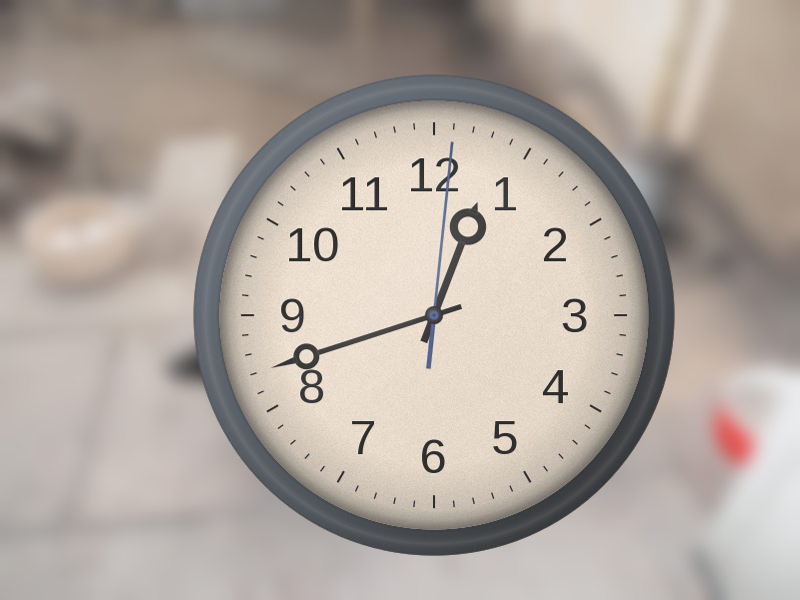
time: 12:42:01
